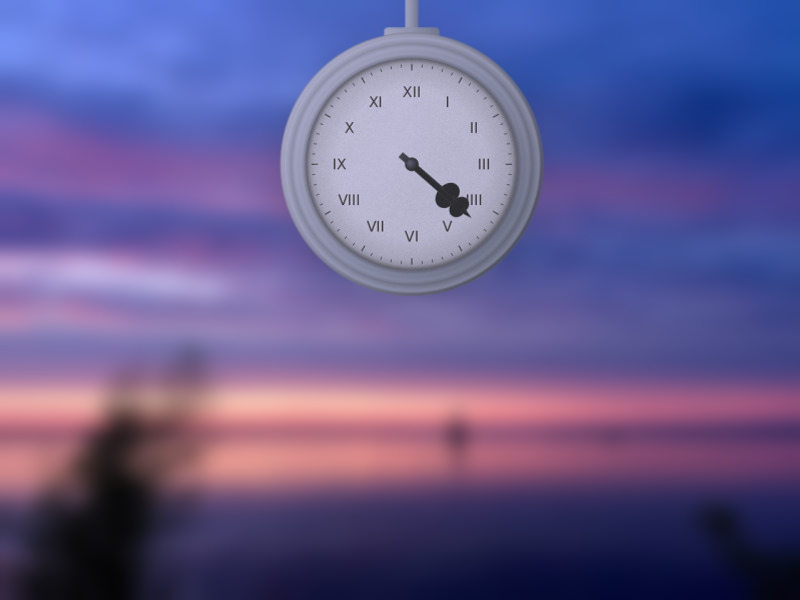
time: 4:22
